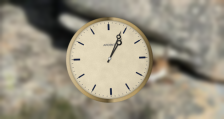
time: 1:04
